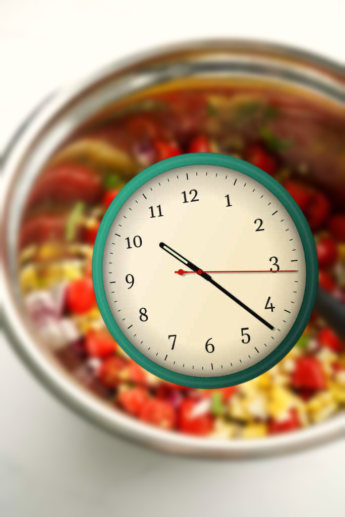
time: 10:22:16
